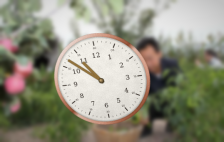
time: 10:52
